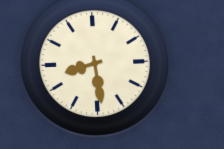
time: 8:29
